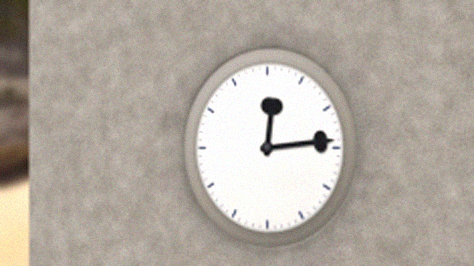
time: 12:14
